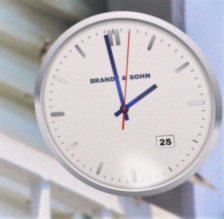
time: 1:59:02
